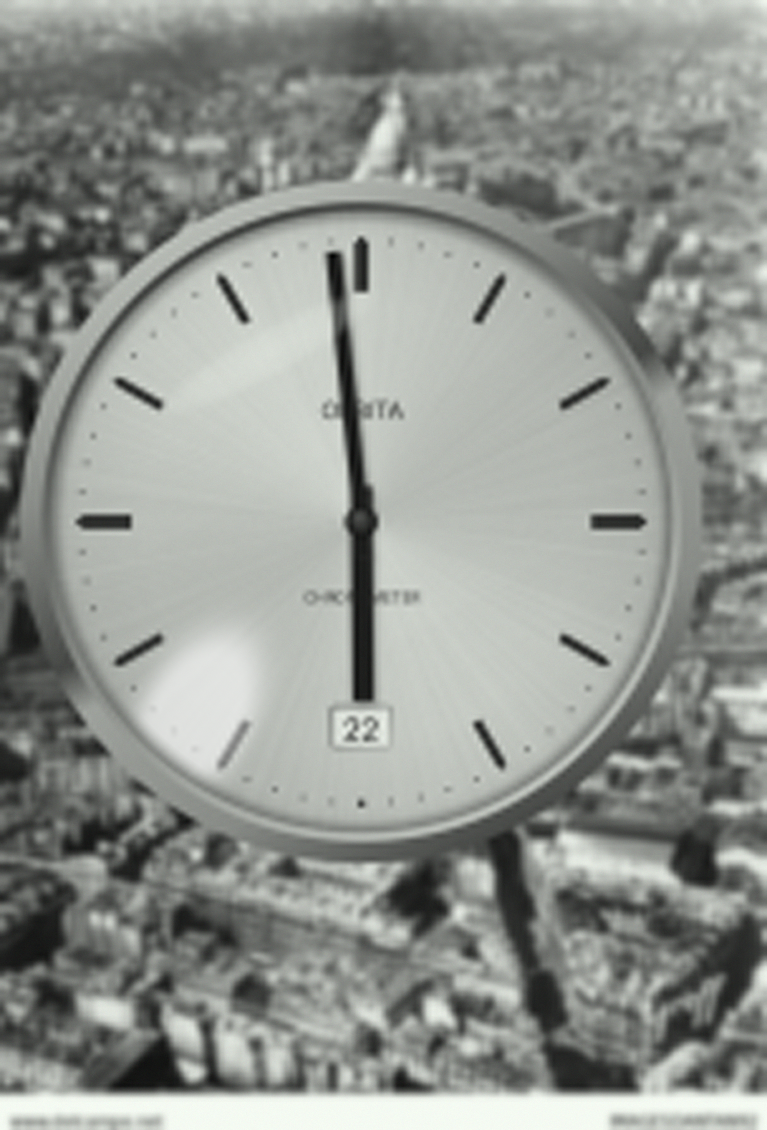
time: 5:59
